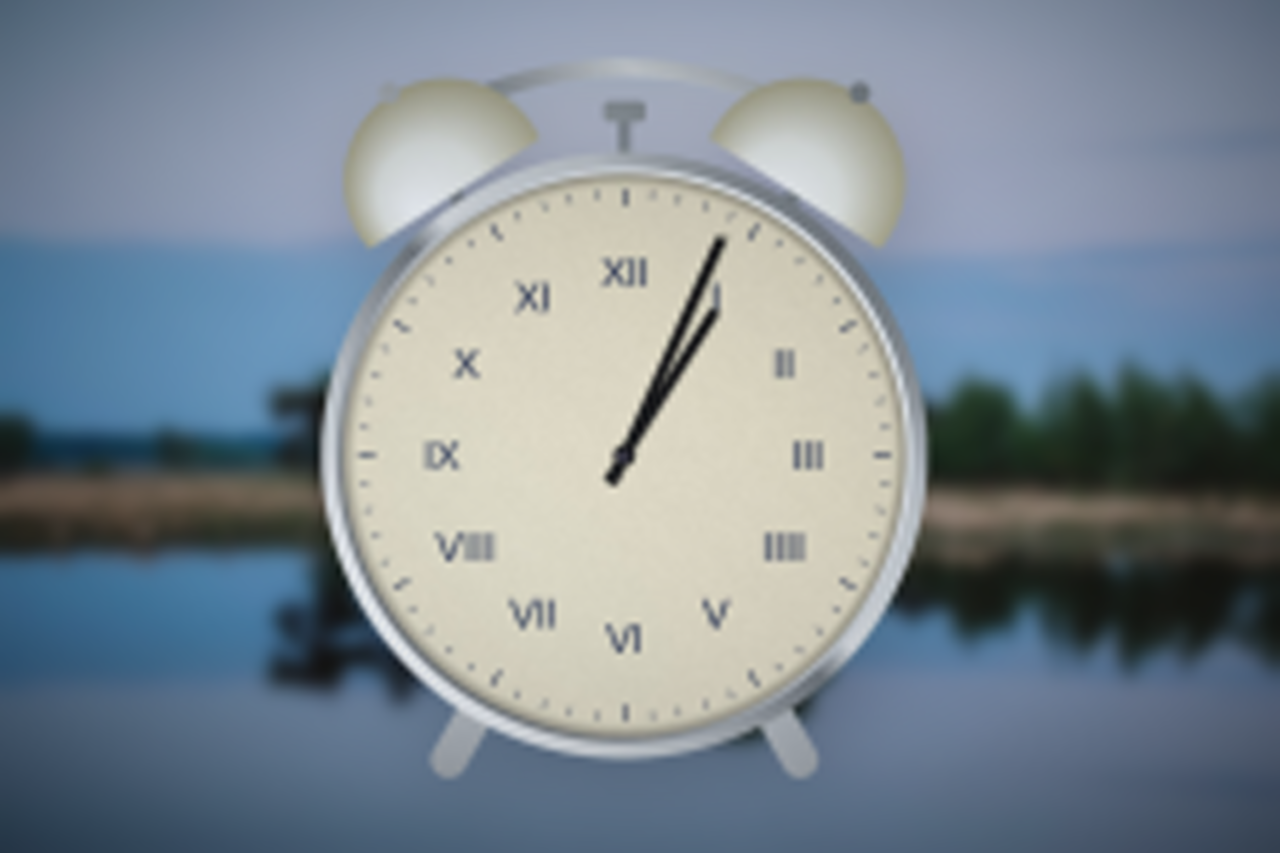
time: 1:04
